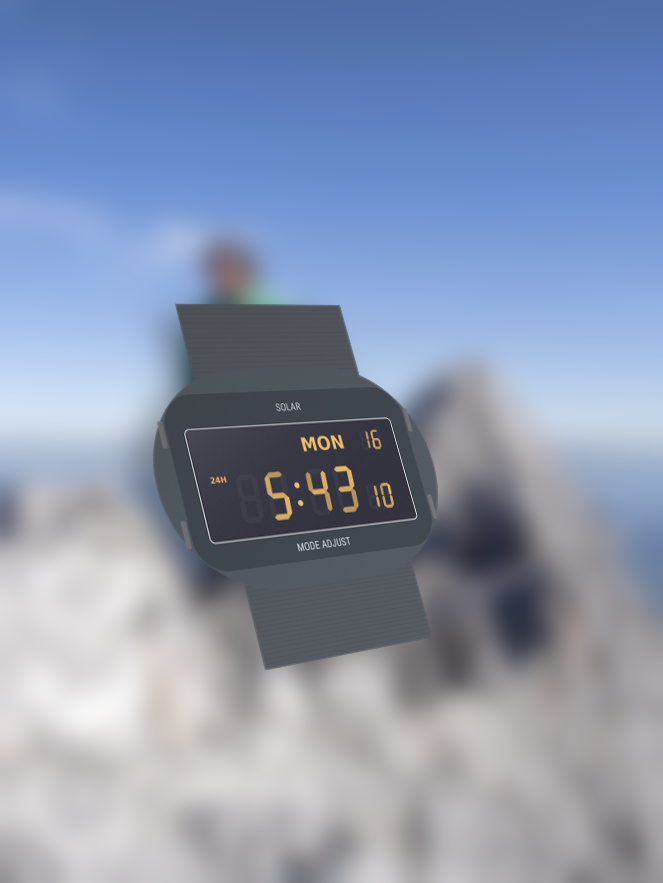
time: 5:43:10
